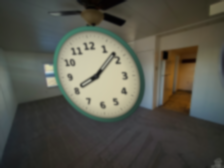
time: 8:08
